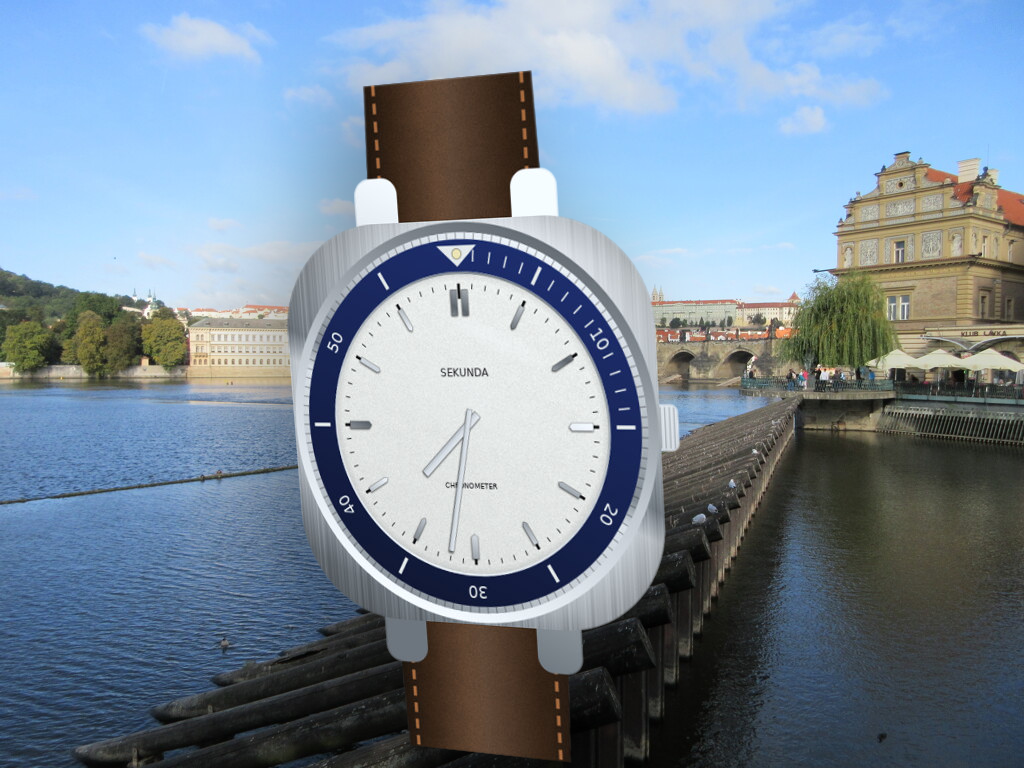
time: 7:32
